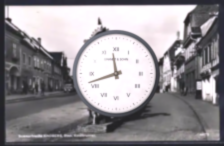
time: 11:42
